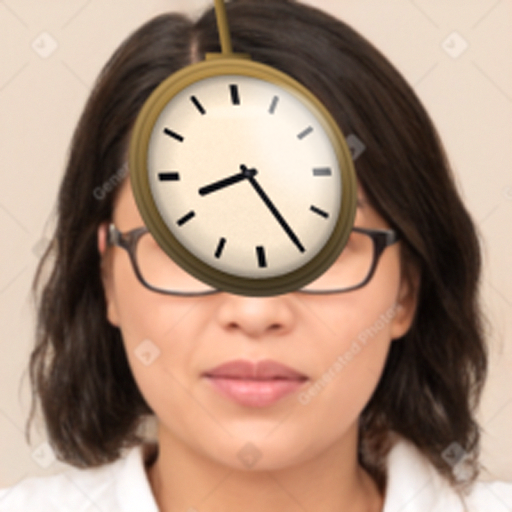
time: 8:25
